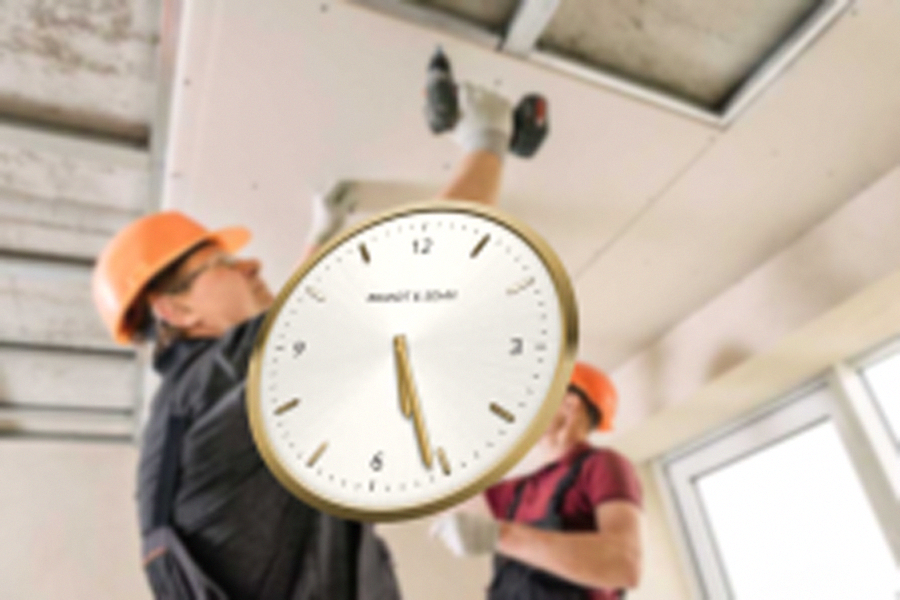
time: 5:26
